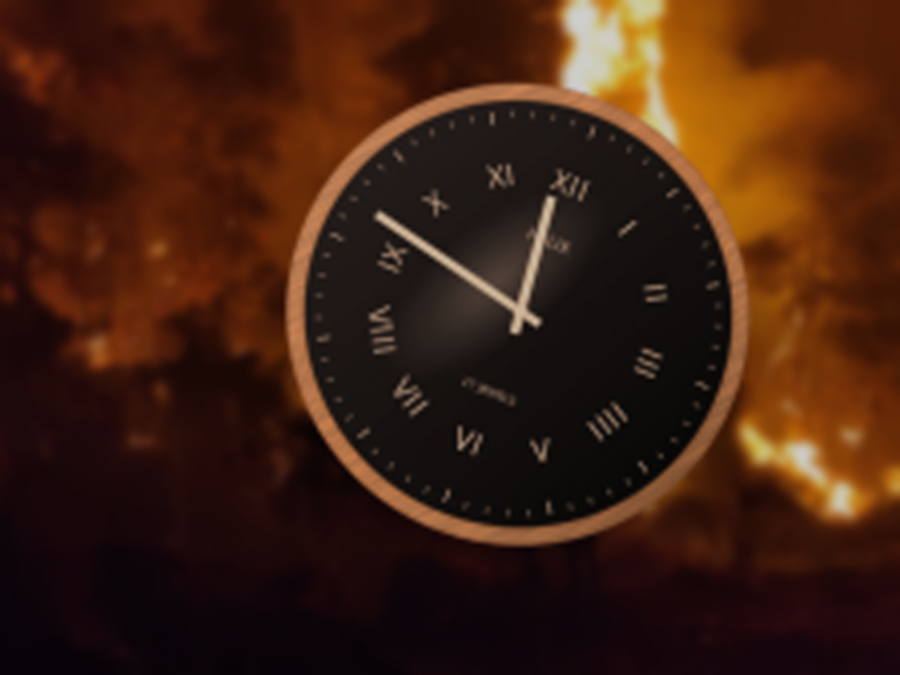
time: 11:47
